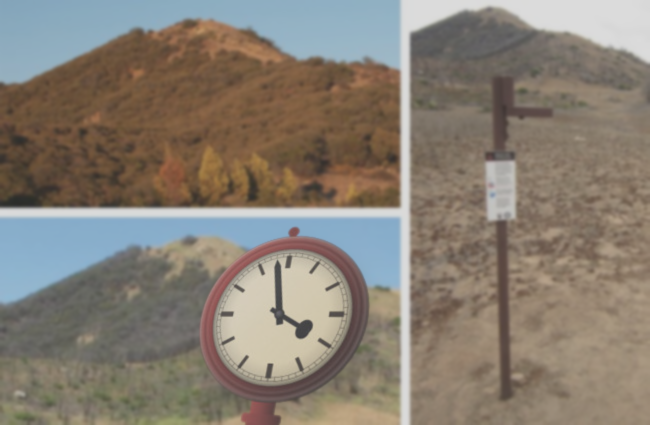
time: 3:58
